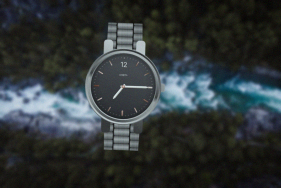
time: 7:15
